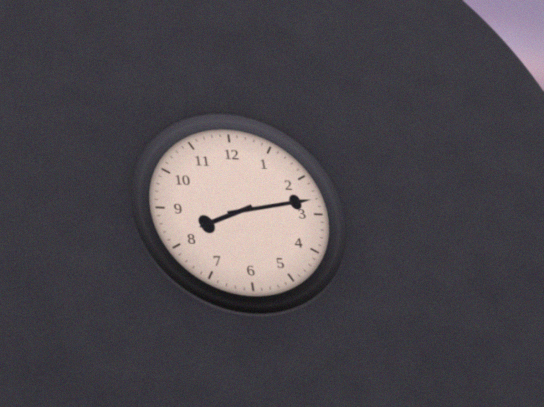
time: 8:13
